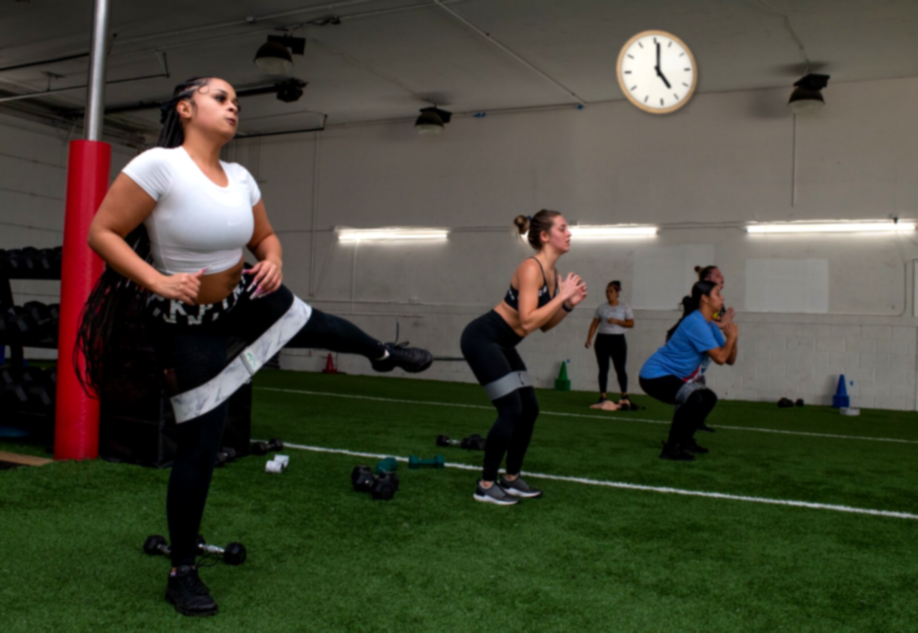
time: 5:01
